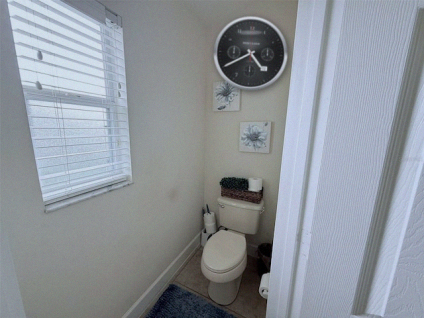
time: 4:40
